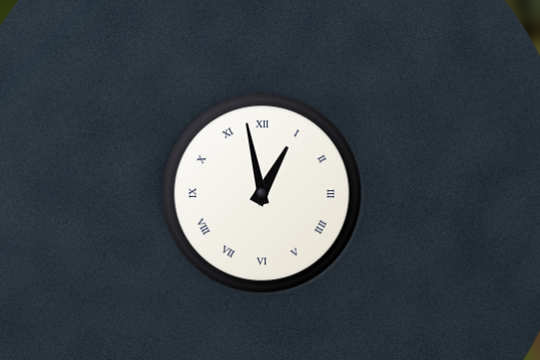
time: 12:58
